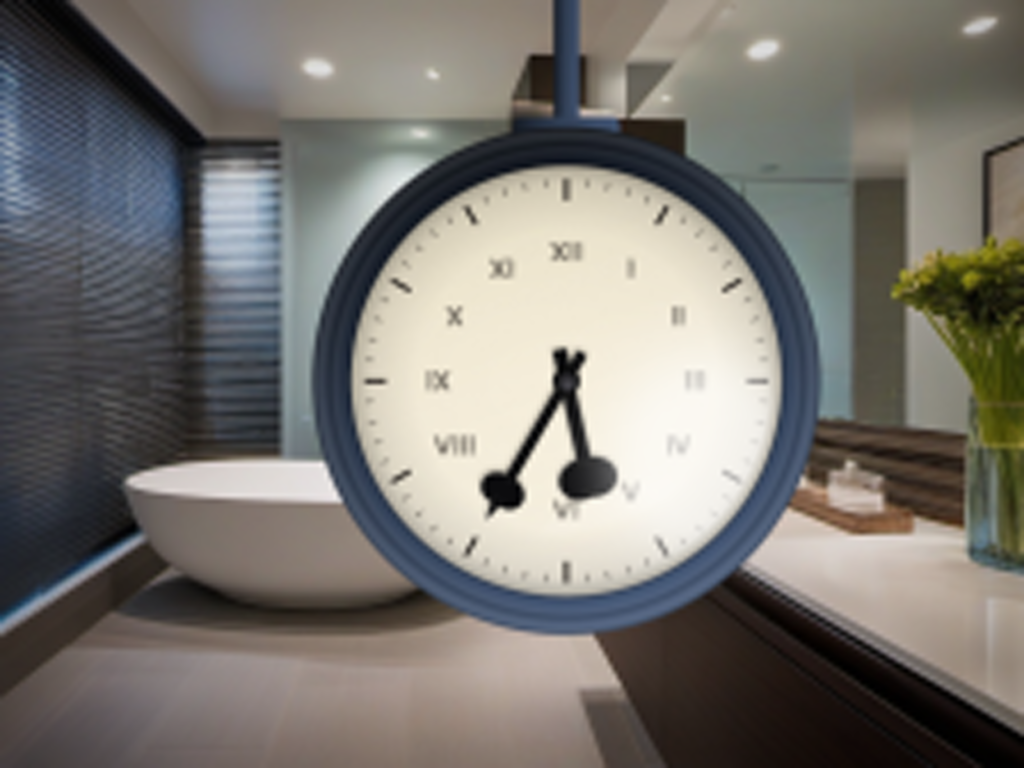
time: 5:35
